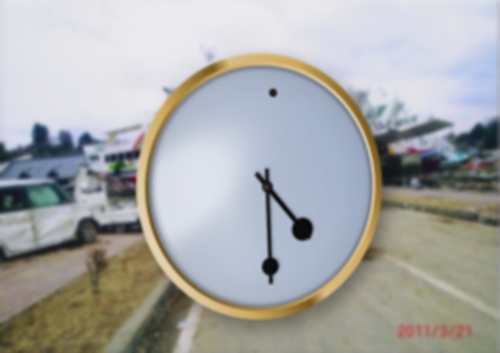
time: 4:29
